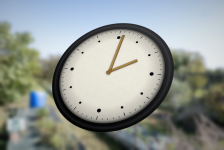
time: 2:01
